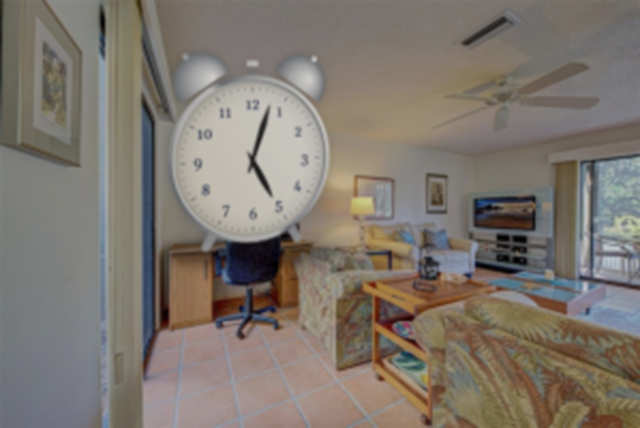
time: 5:03
